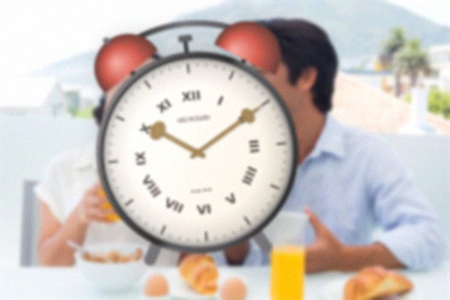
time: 10:10
